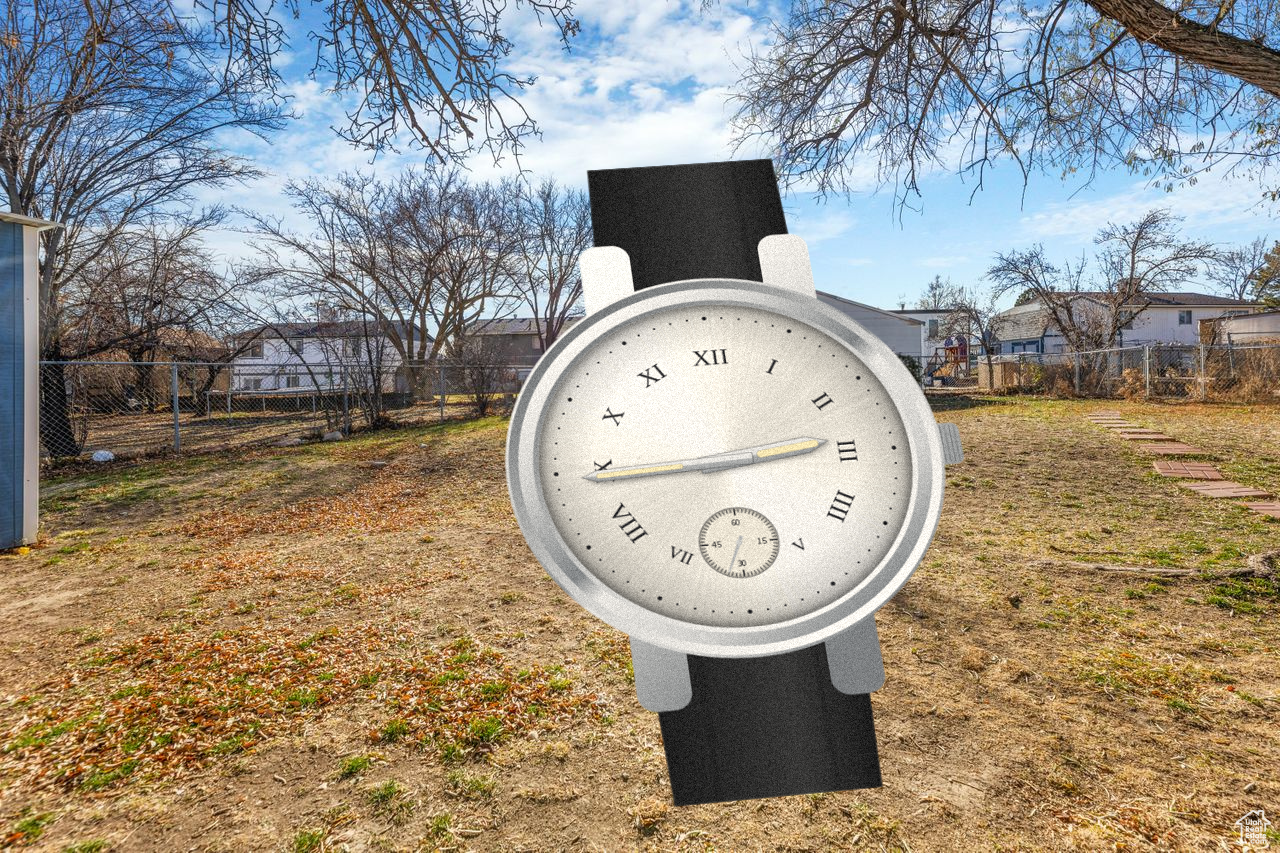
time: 2:44:34
